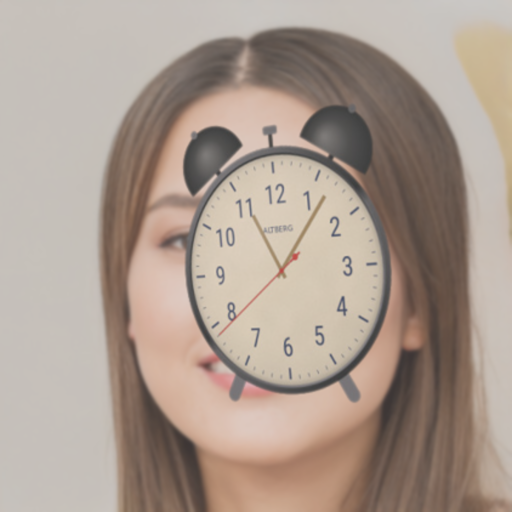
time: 11:06:39
